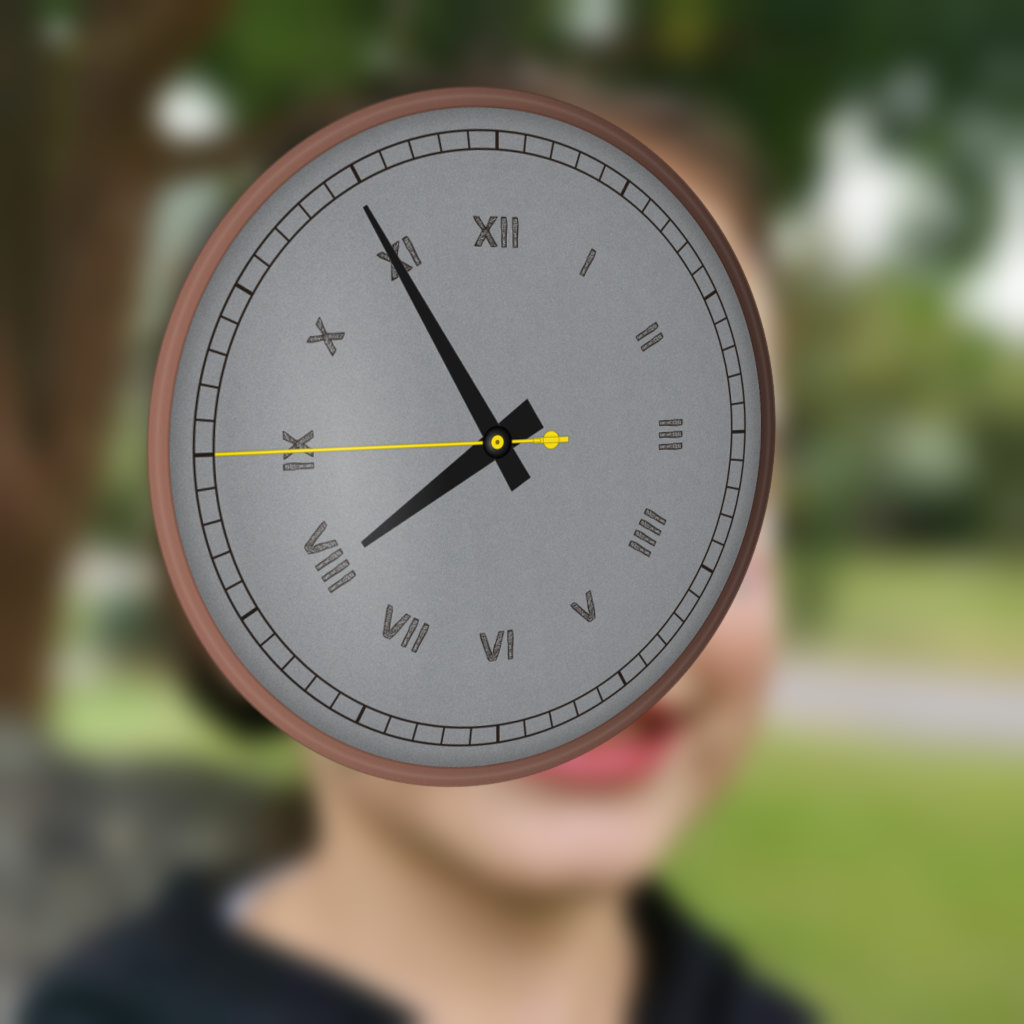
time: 7:54:45
